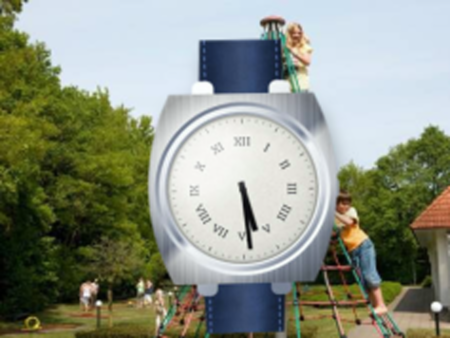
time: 5:29
